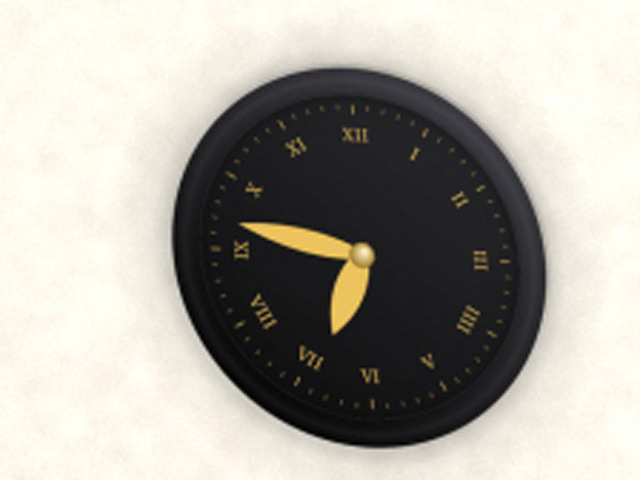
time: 6:47
